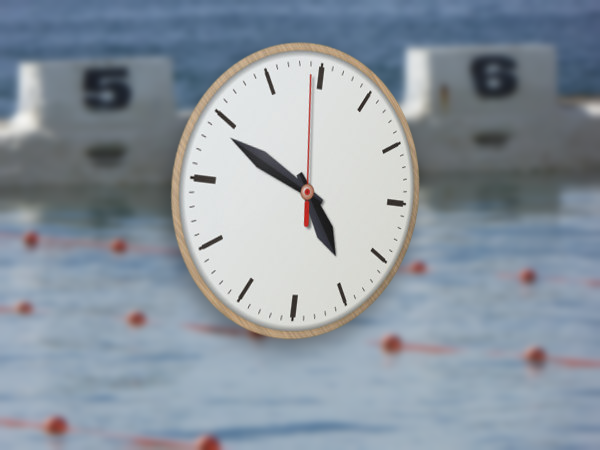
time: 4:48:59
